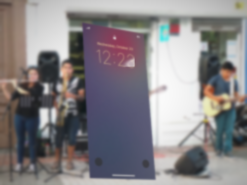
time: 12:23
